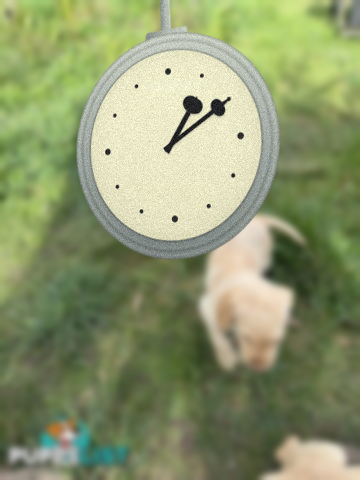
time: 1:10
